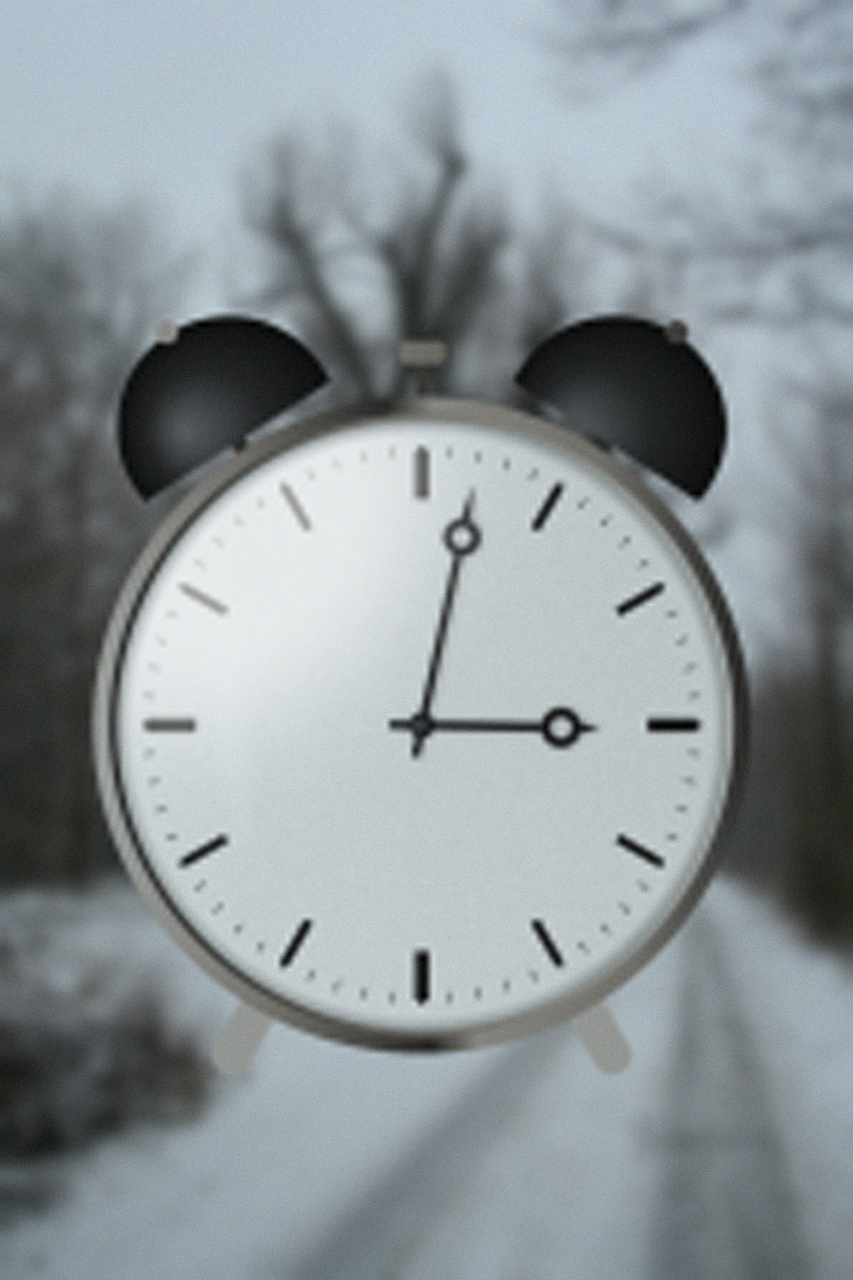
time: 3:02
